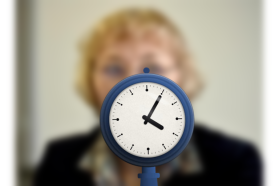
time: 4:05
